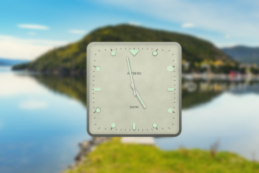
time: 4:58
